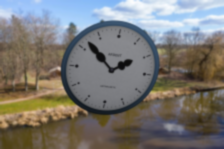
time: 1:52
